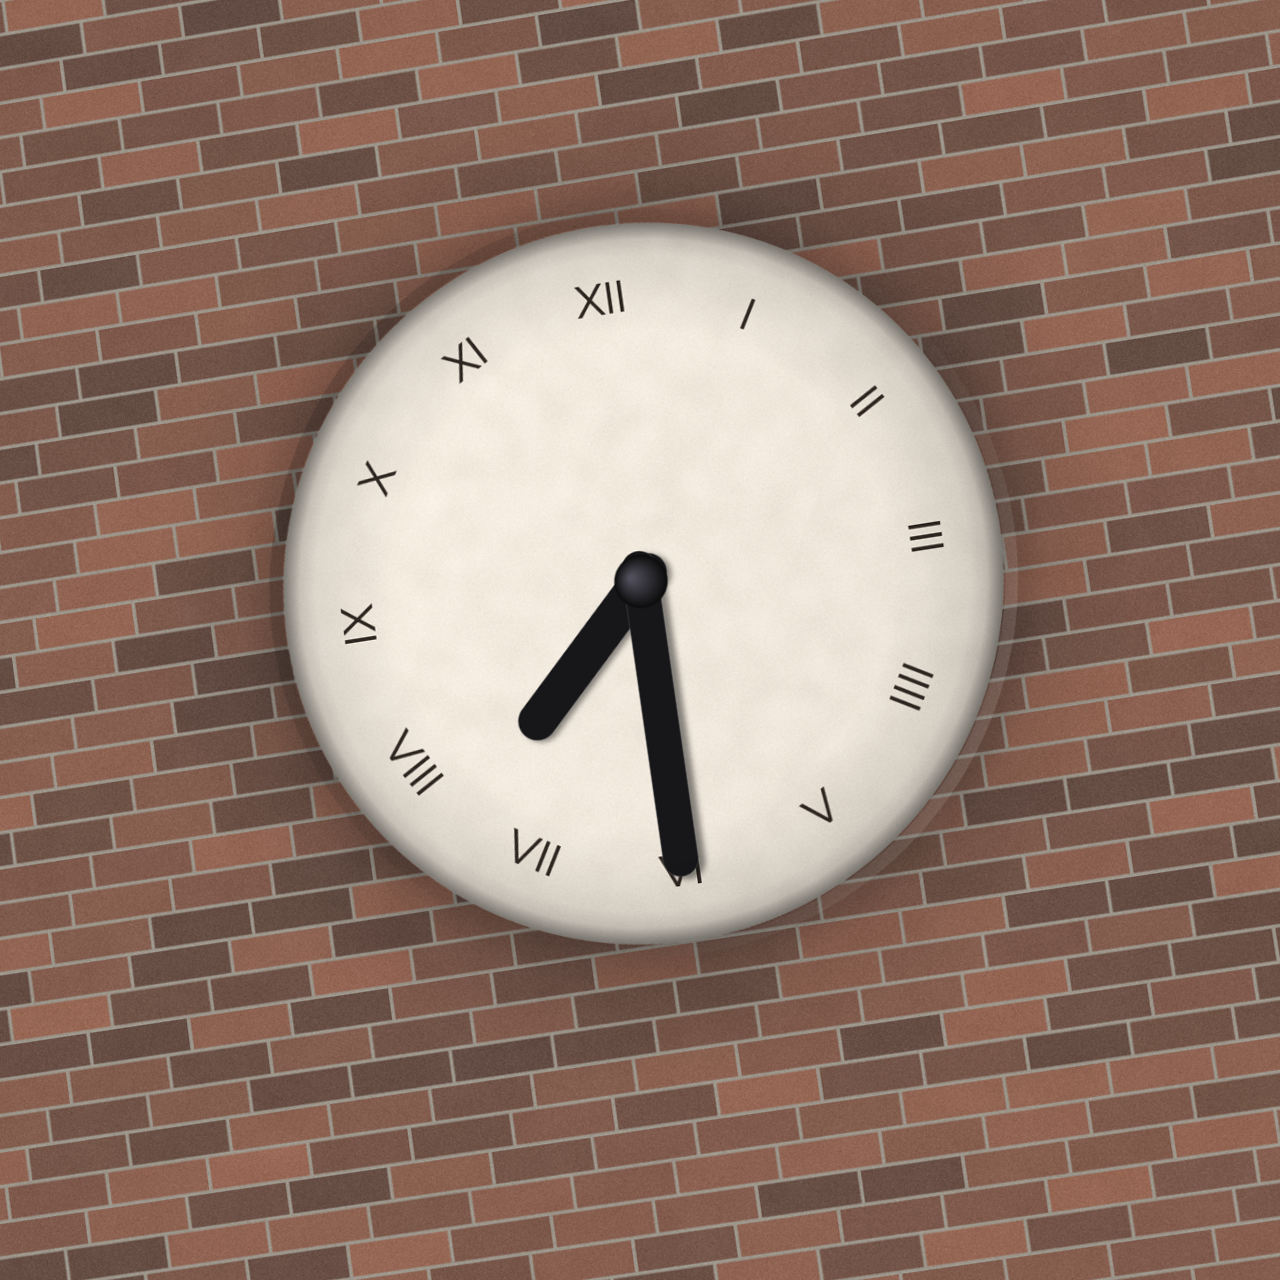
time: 7:30
